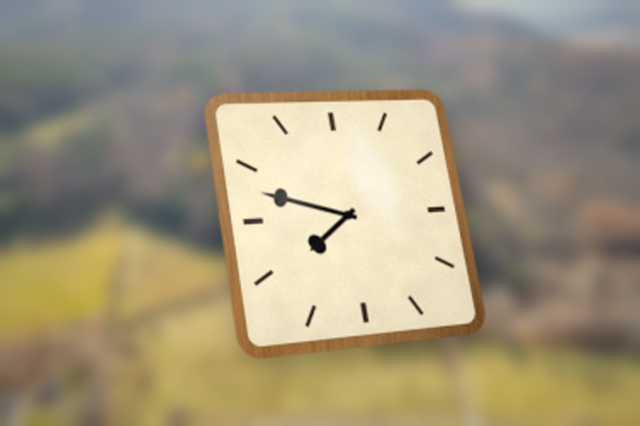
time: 7:48
